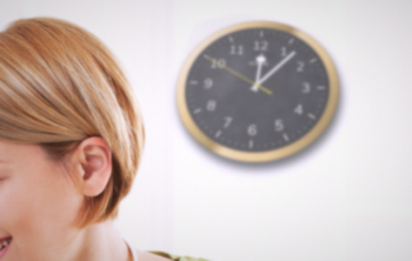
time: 12:06:50
